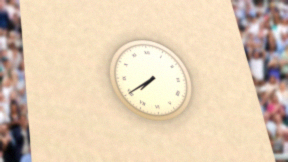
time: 7:40
